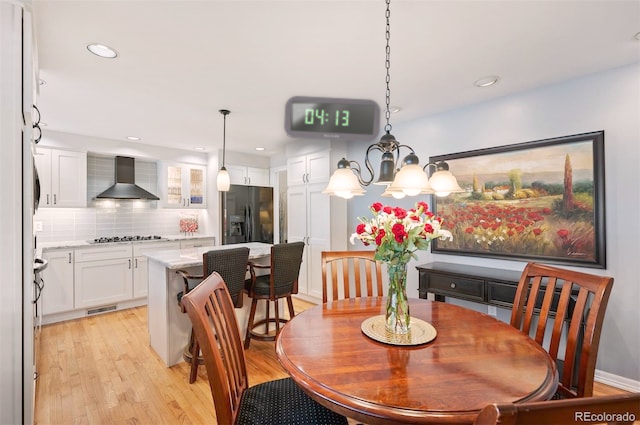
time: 4:13
